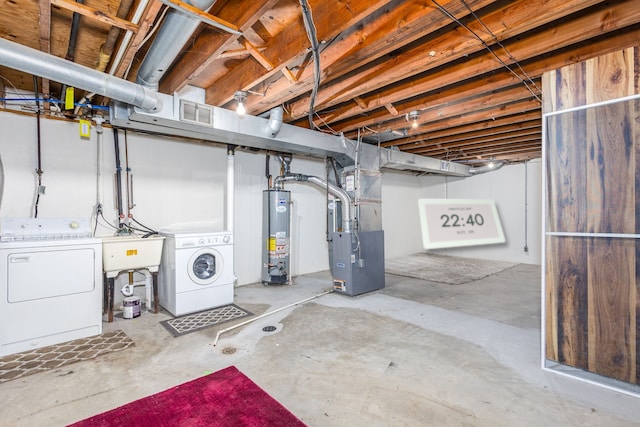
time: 22:40
